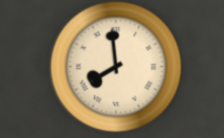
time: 7:59
